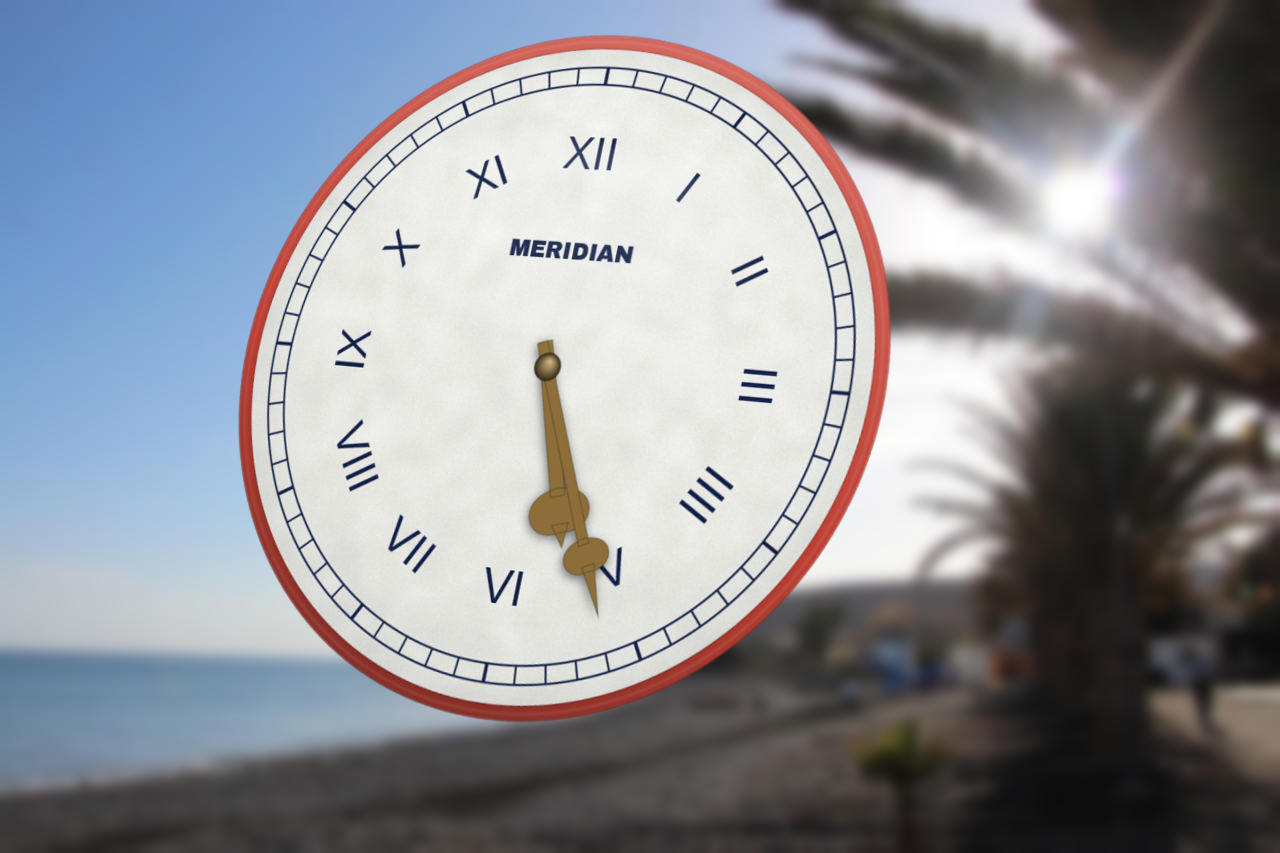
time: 5:26
